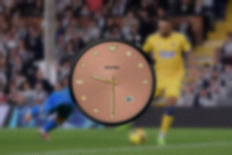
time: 9:30
